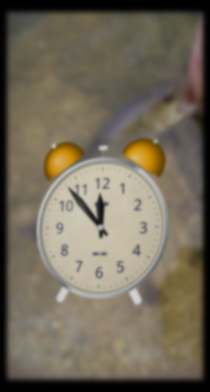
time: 11:53
